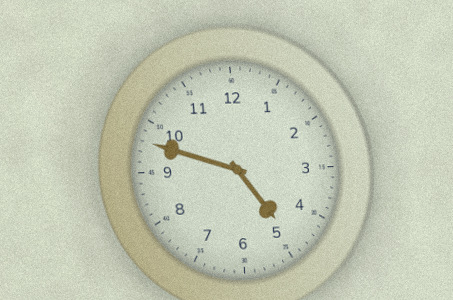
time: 4:48
